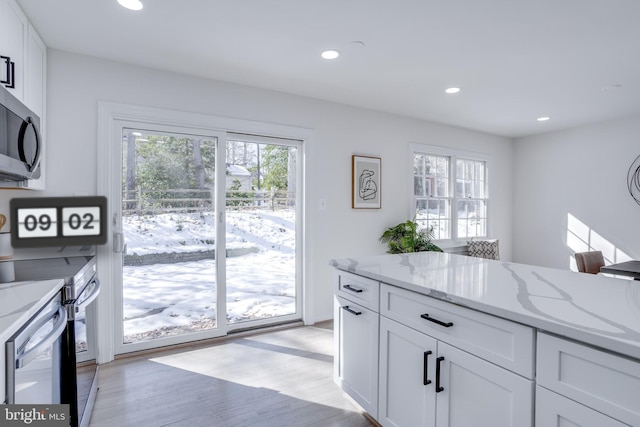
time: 9:02
